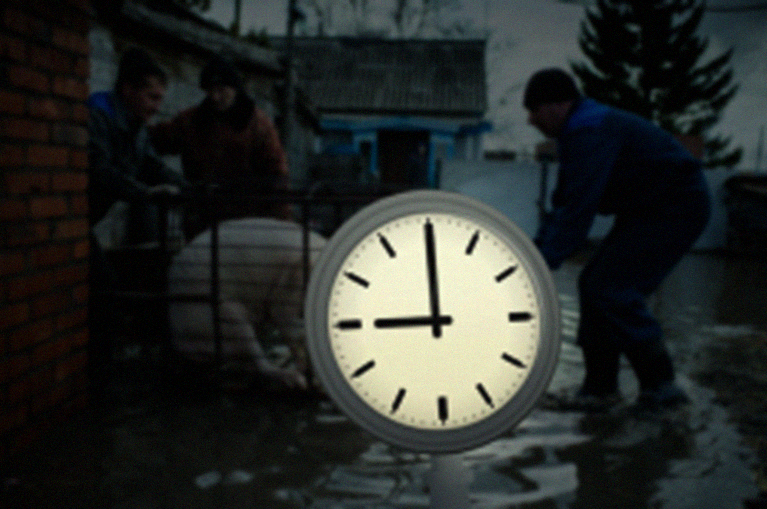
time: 9:00
